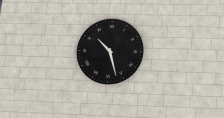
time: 10:27
